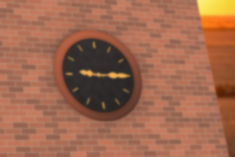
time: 9:15
